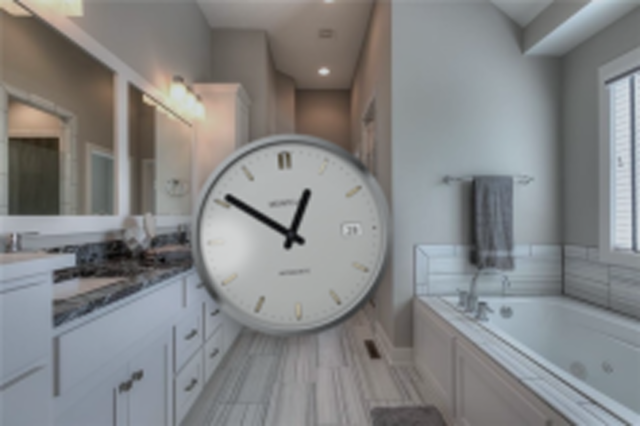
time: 12:51
